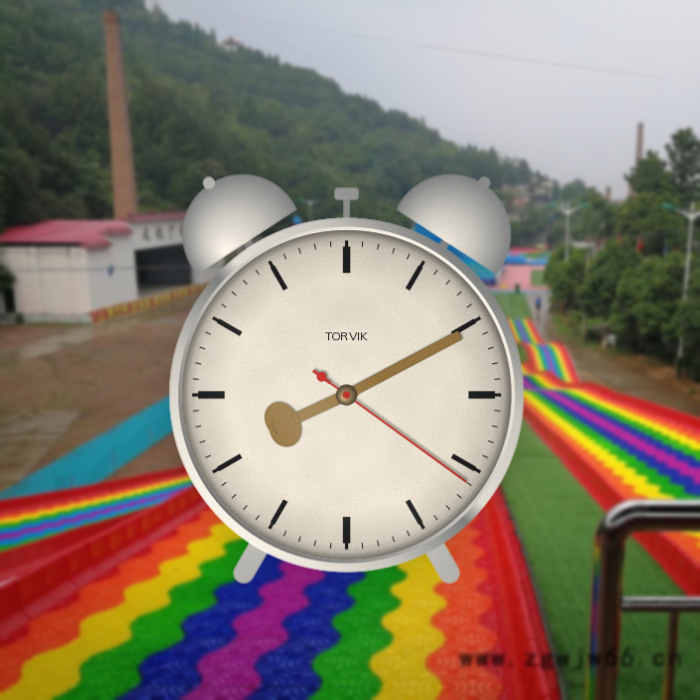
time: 8:10:21
